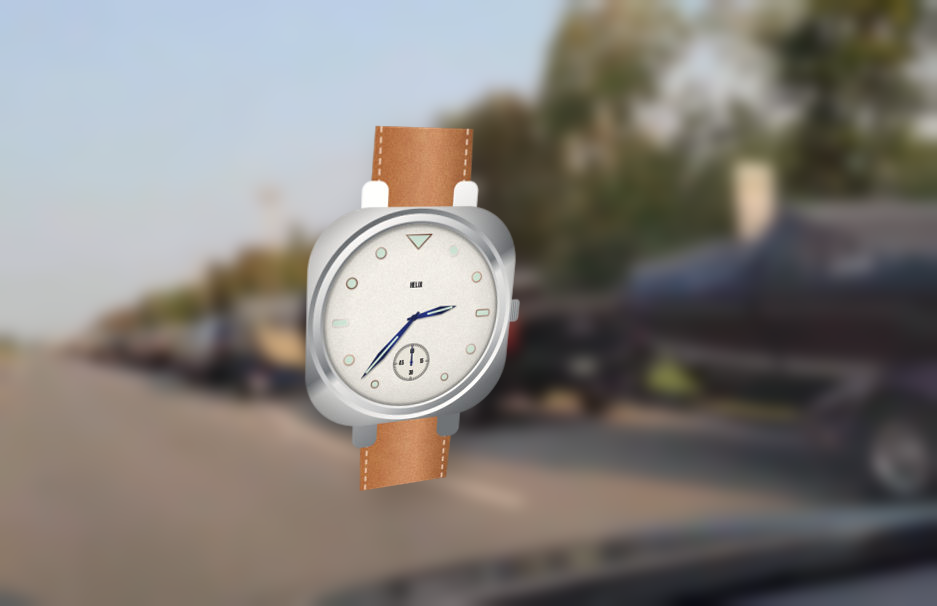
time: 2:37
